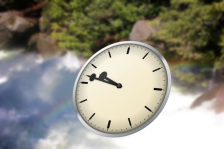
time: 9:47
